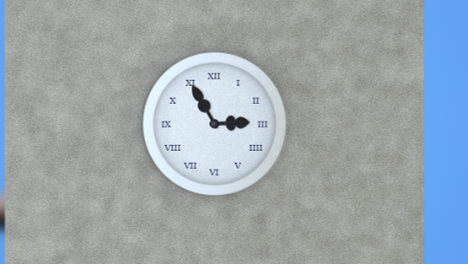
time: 2:55
